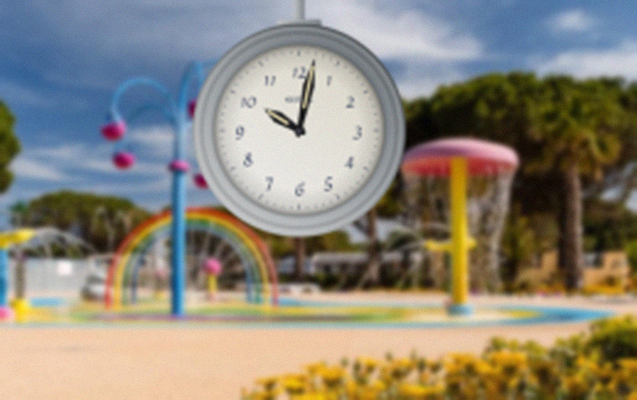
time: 10:02
